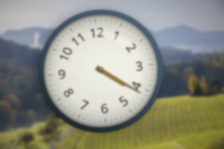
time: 4:21
